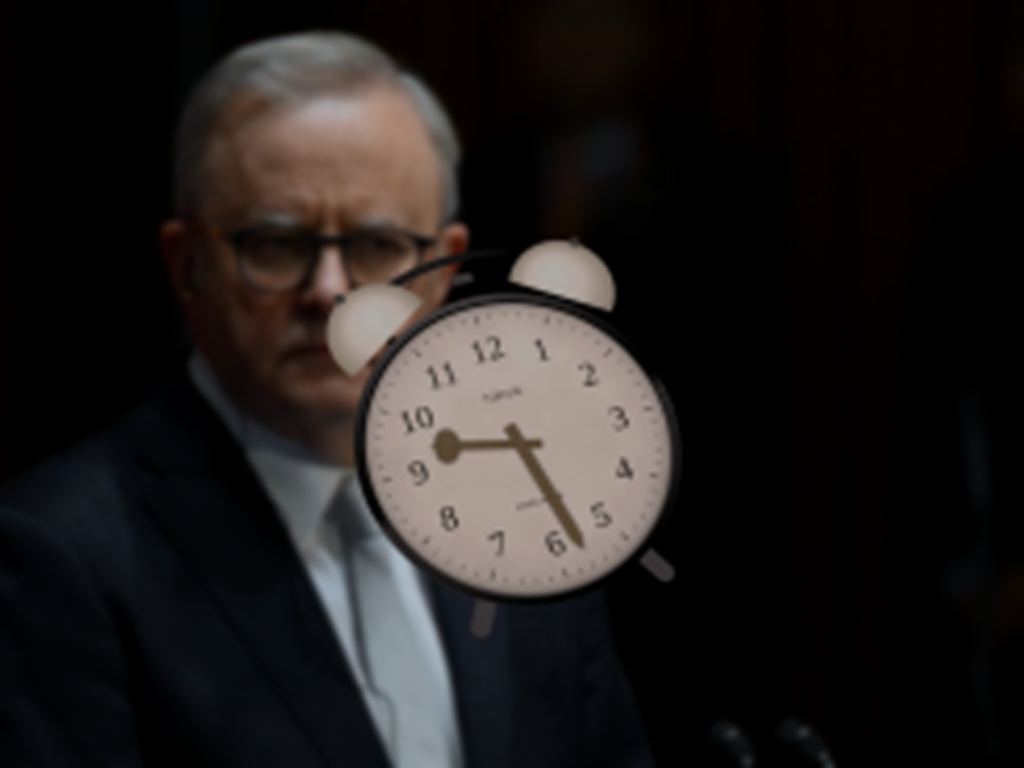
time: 9:28
